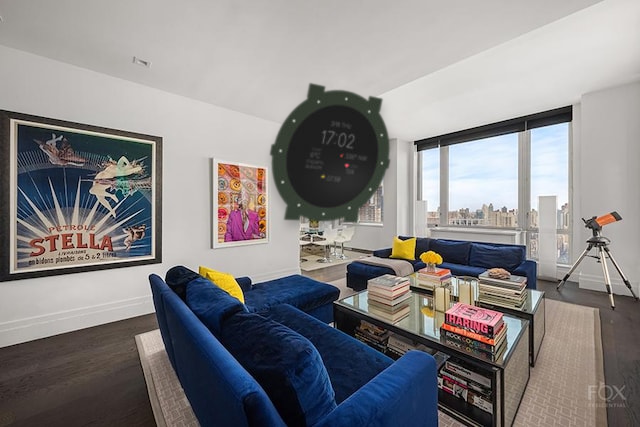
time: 17:02
